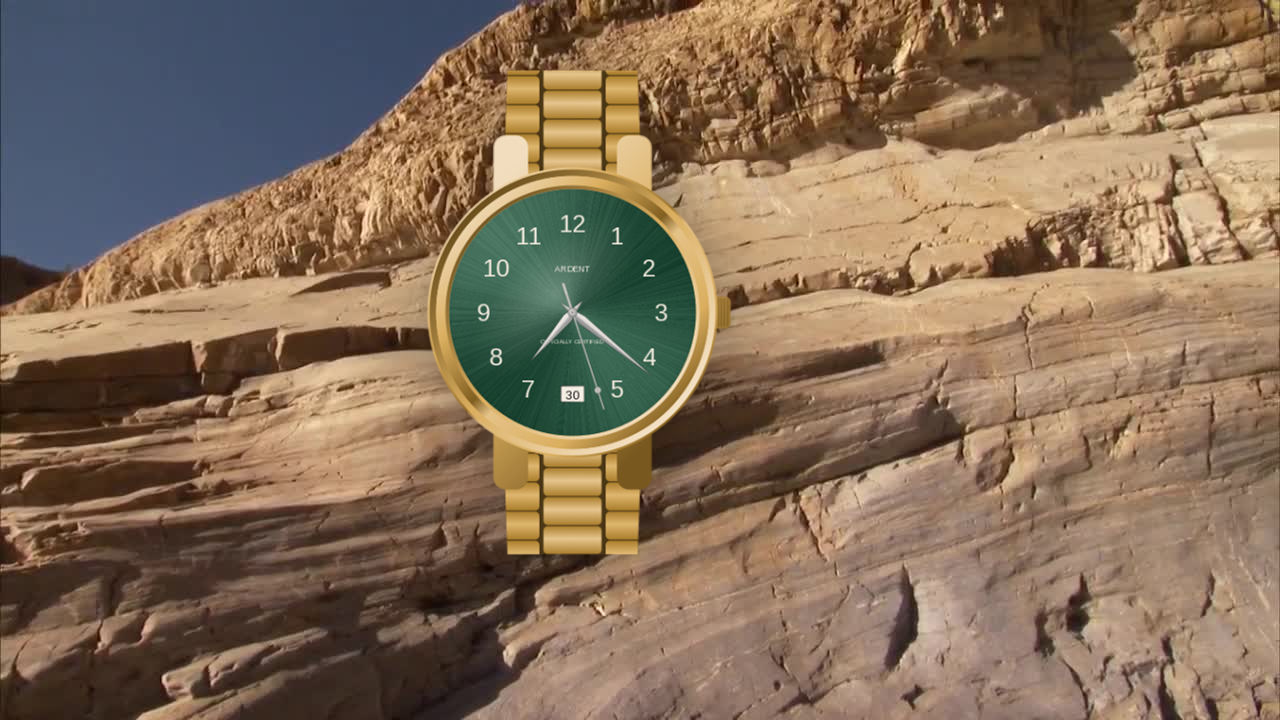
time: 7:21:27
